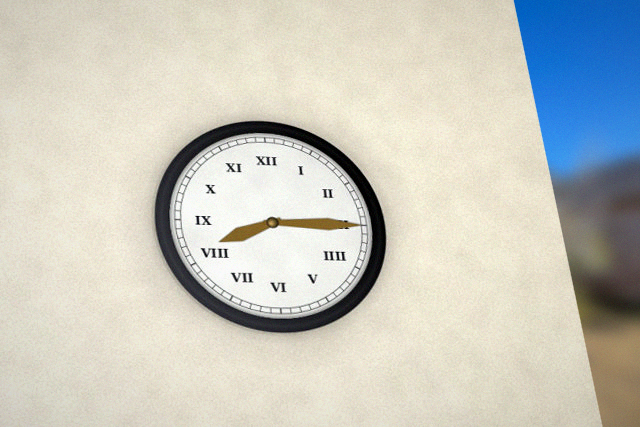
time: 8:15
